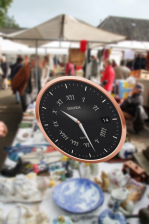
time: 10:28
